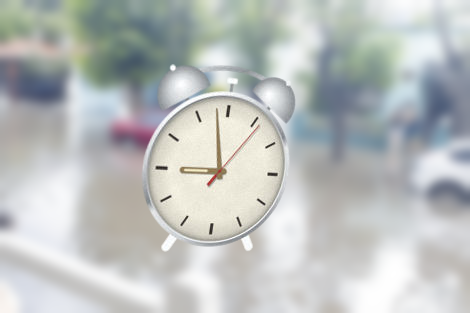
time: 8:58:06
